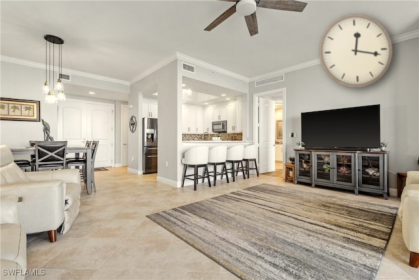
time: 12:17
